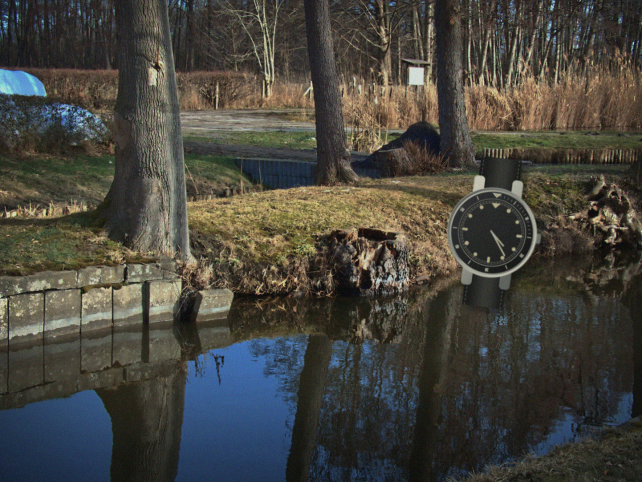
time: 4:24
